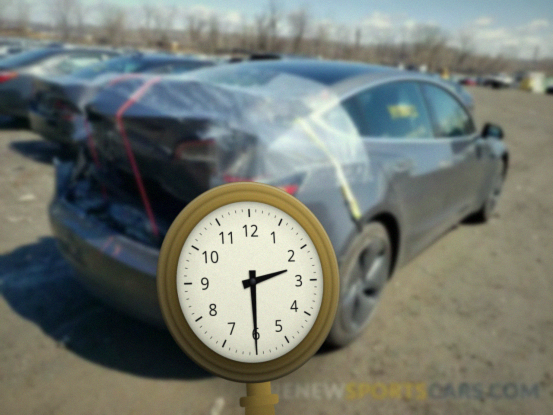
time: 2:30
